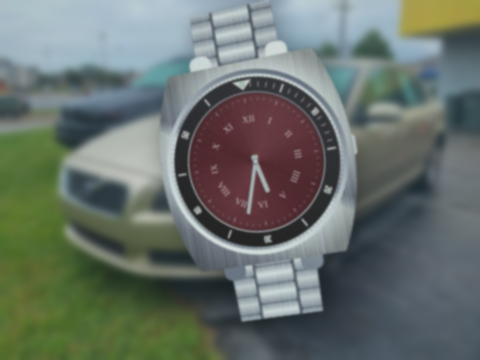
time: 5:33
